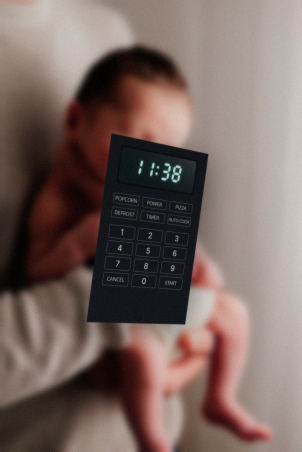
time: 11:38
